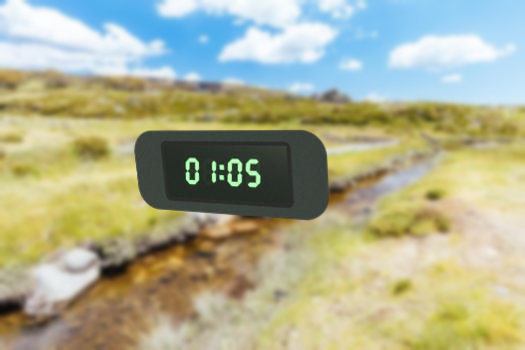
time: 1:05
